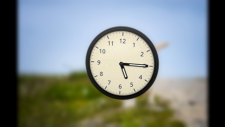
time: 5:15
